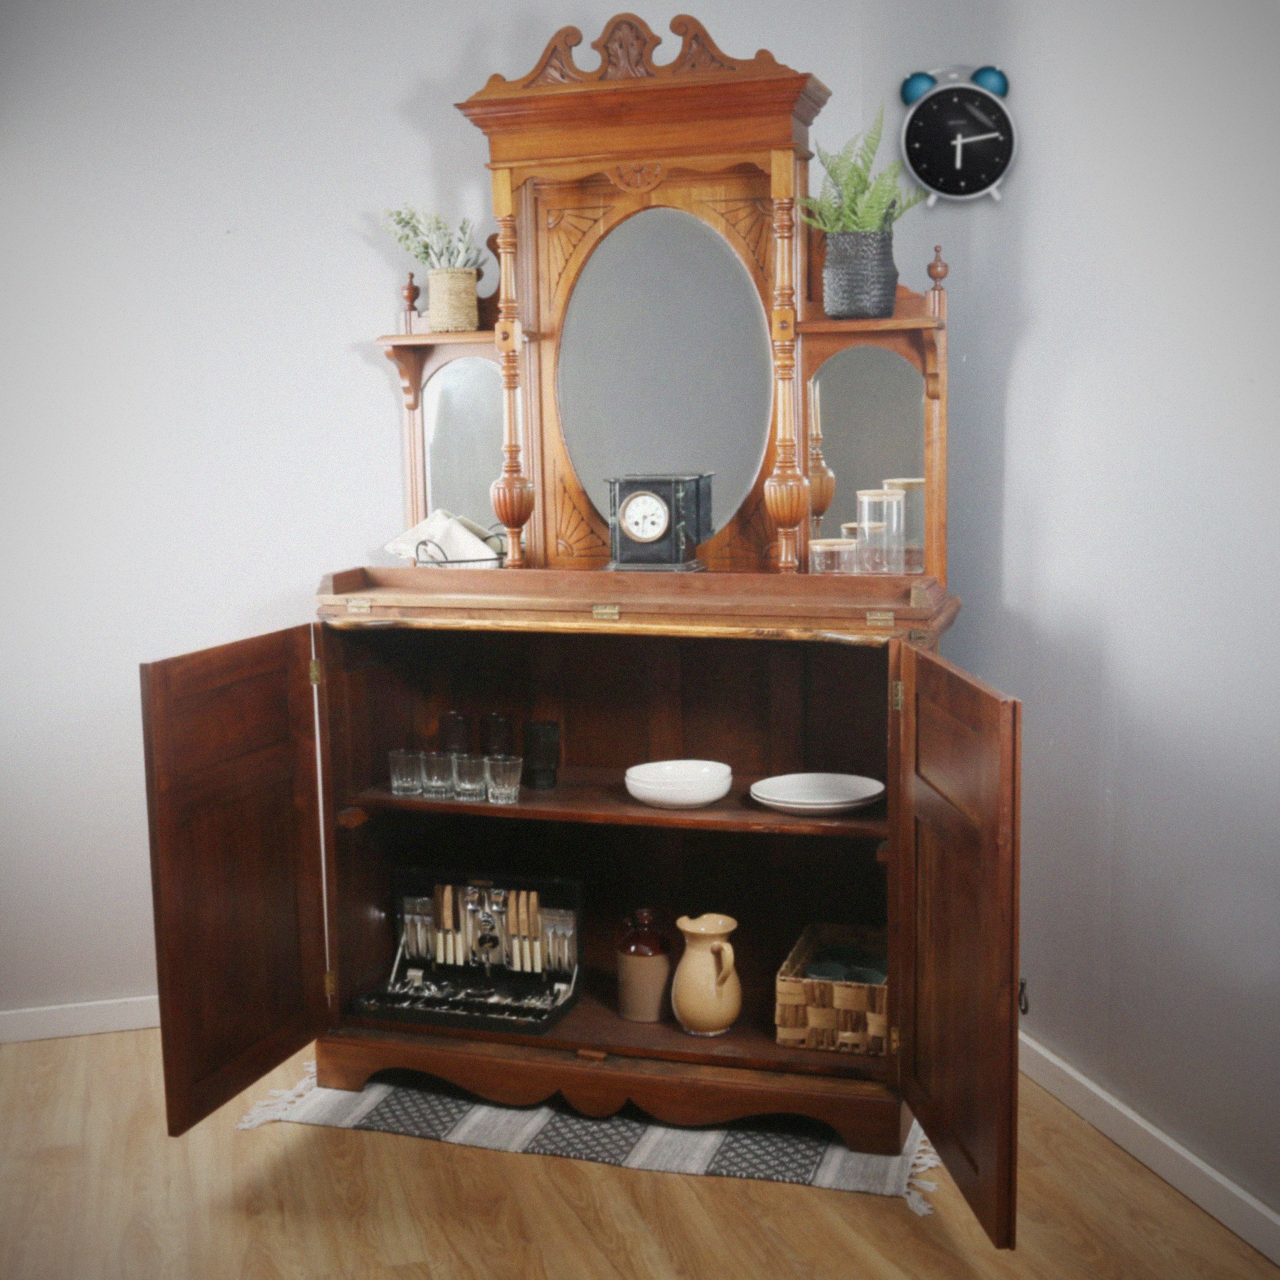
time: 6:14
